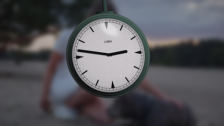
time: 2:47
